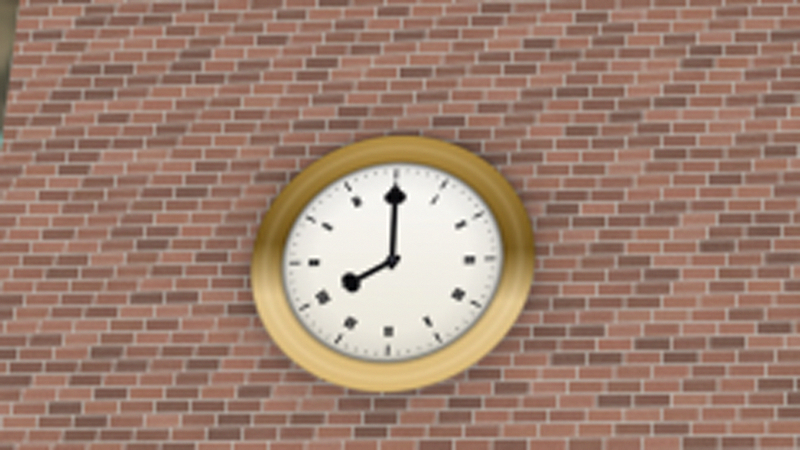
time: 8:00
